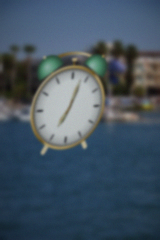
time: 7:03
